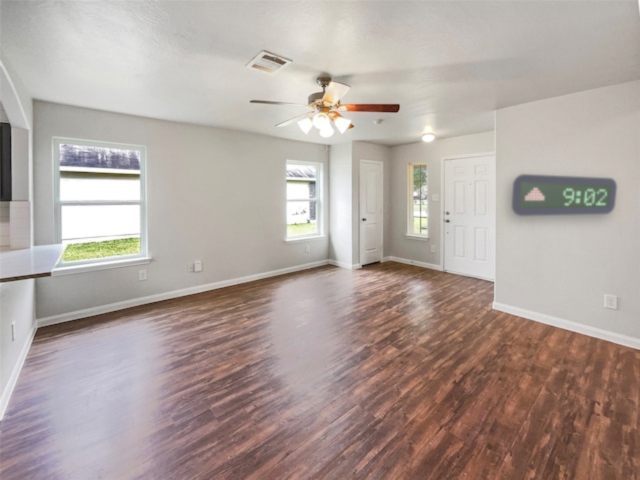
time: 9:02
